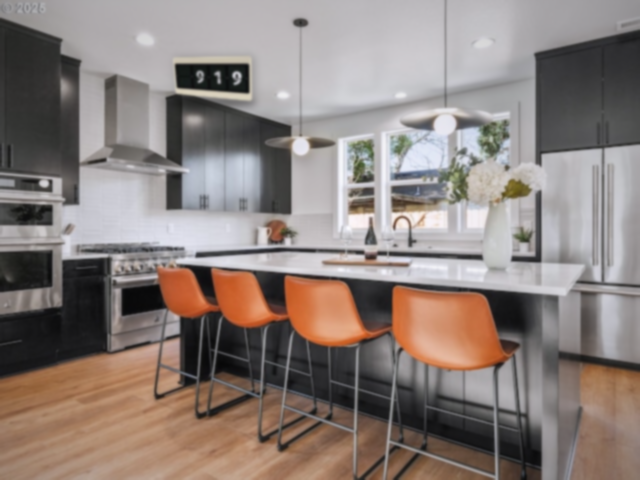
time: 9:19
